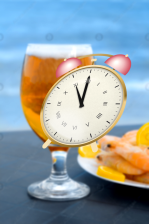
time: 11:00
